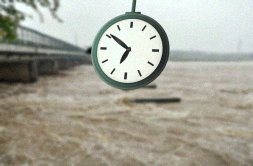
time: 6:51
